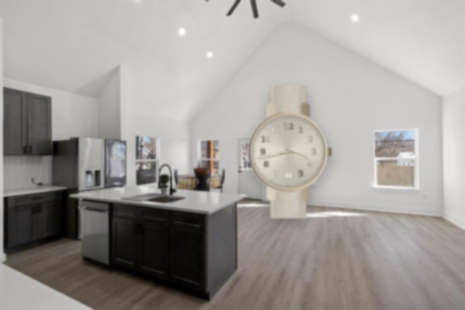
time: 3:43
